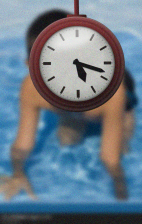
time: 5:18
